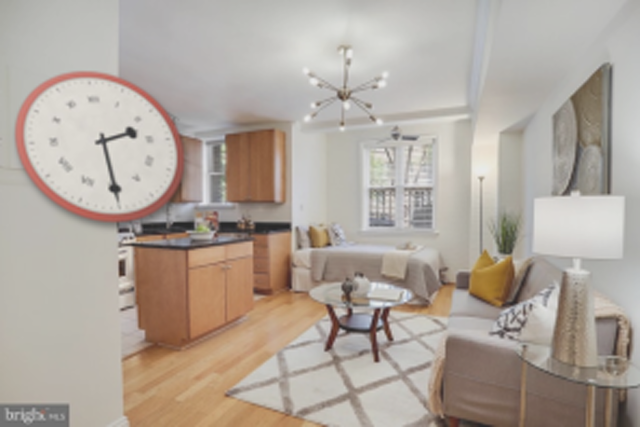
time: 2:30
